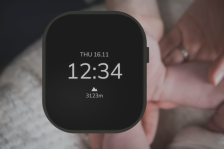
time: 12:34
